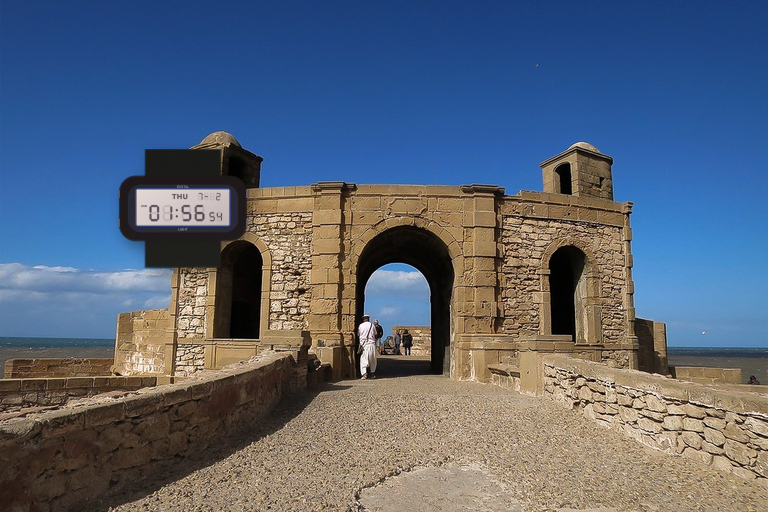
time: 1:56:54
